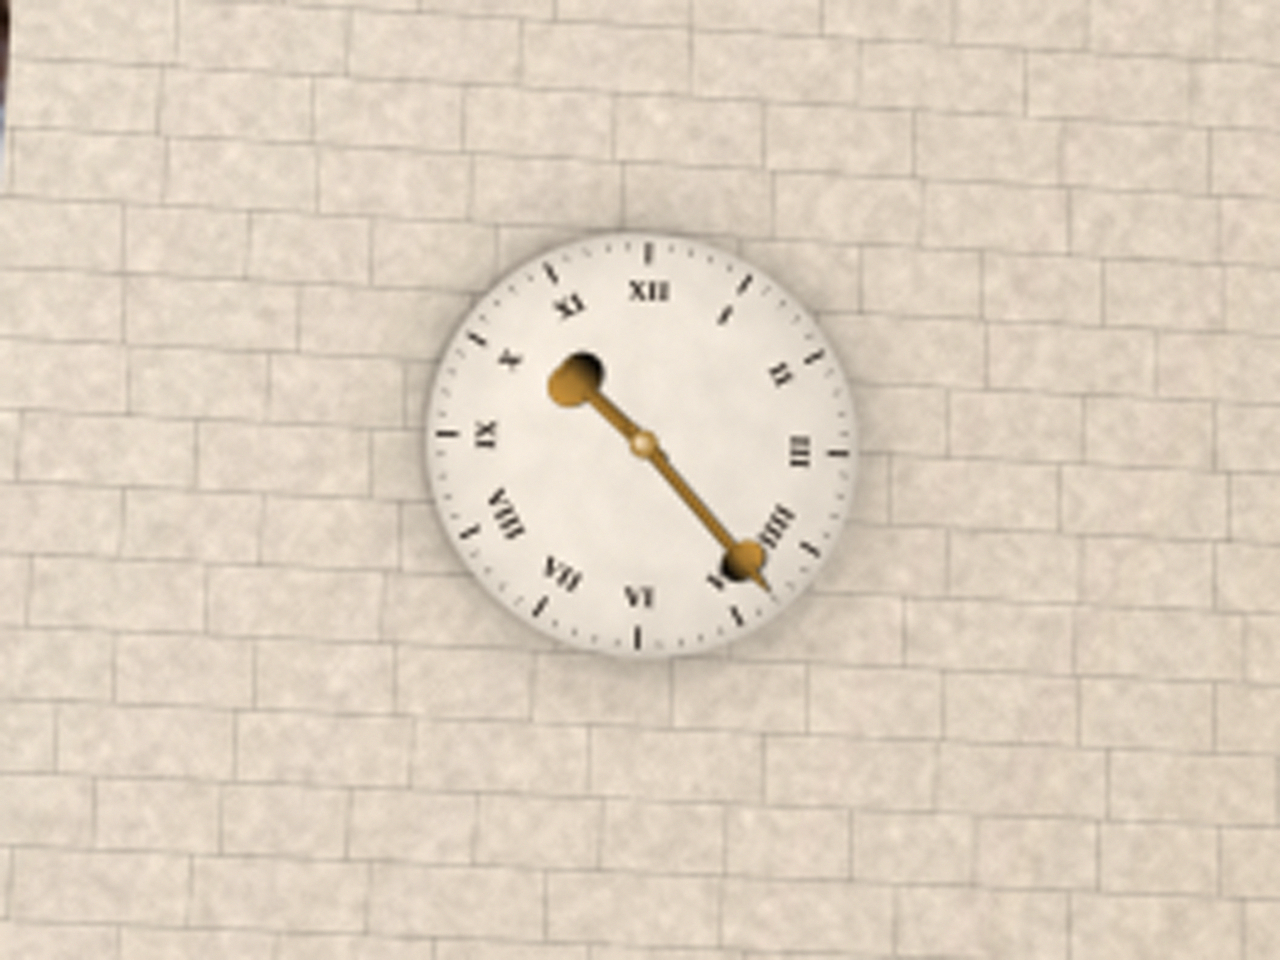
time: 10:23
